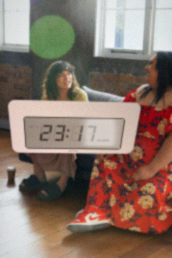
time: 23:17
